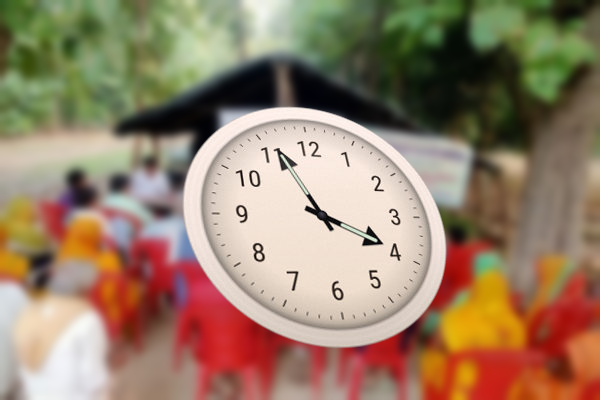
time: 3:56
